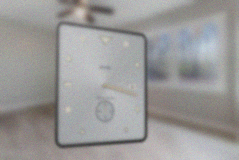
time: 3:17
